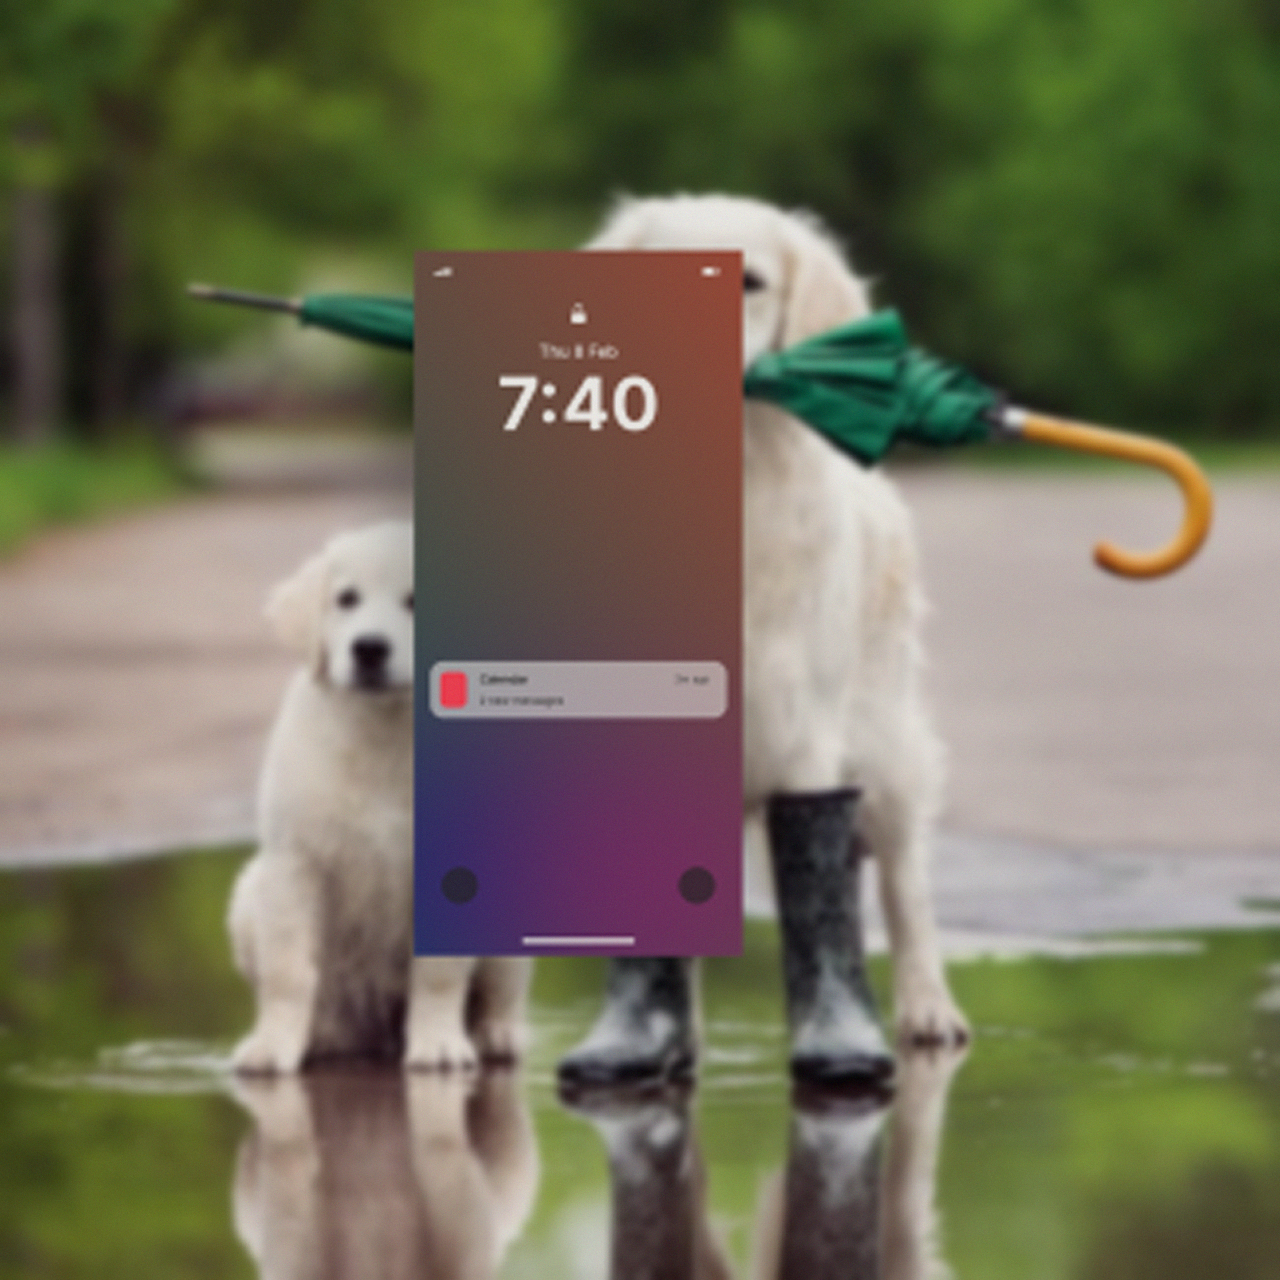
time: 7:40
